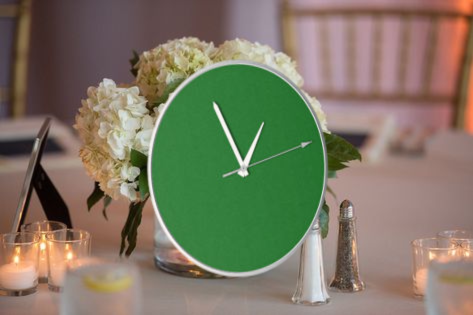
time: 12:55:12
